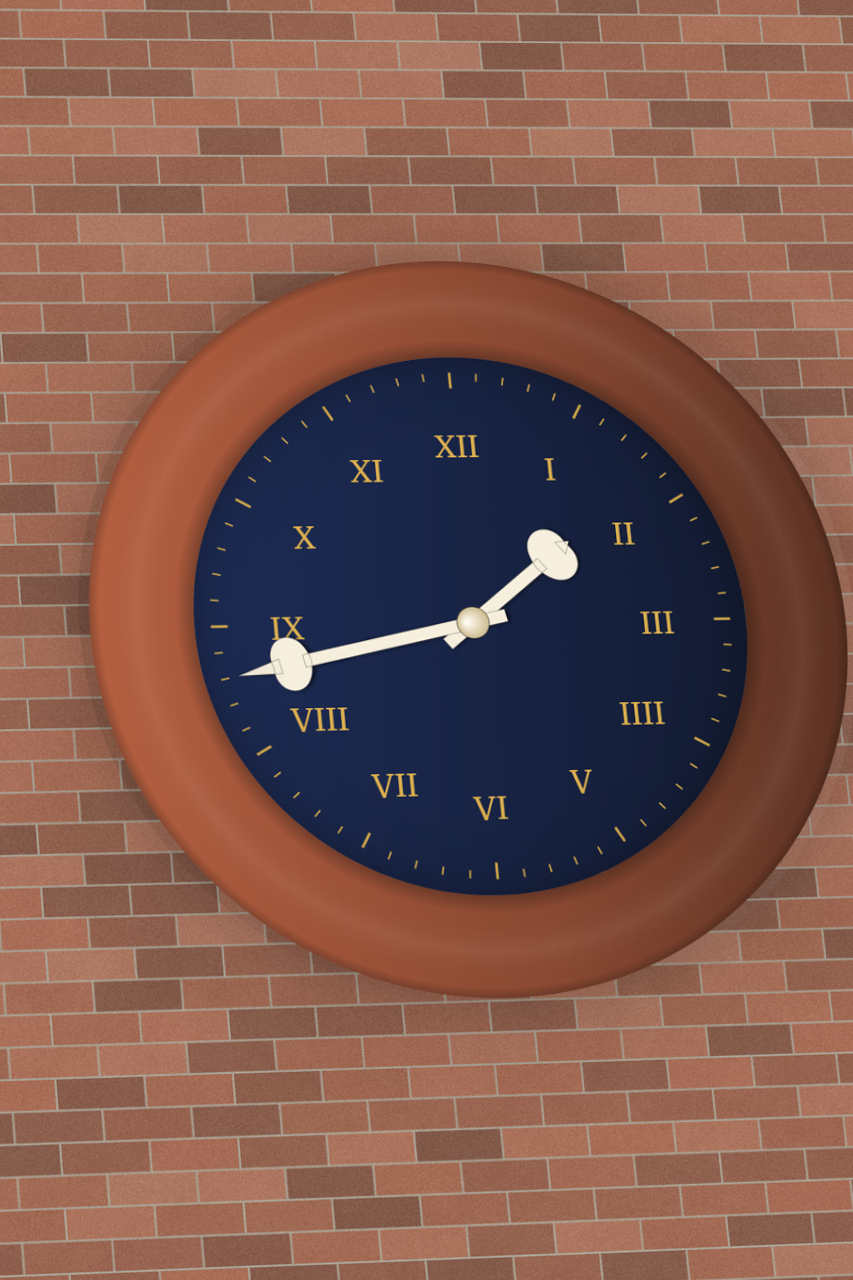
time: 1:43
